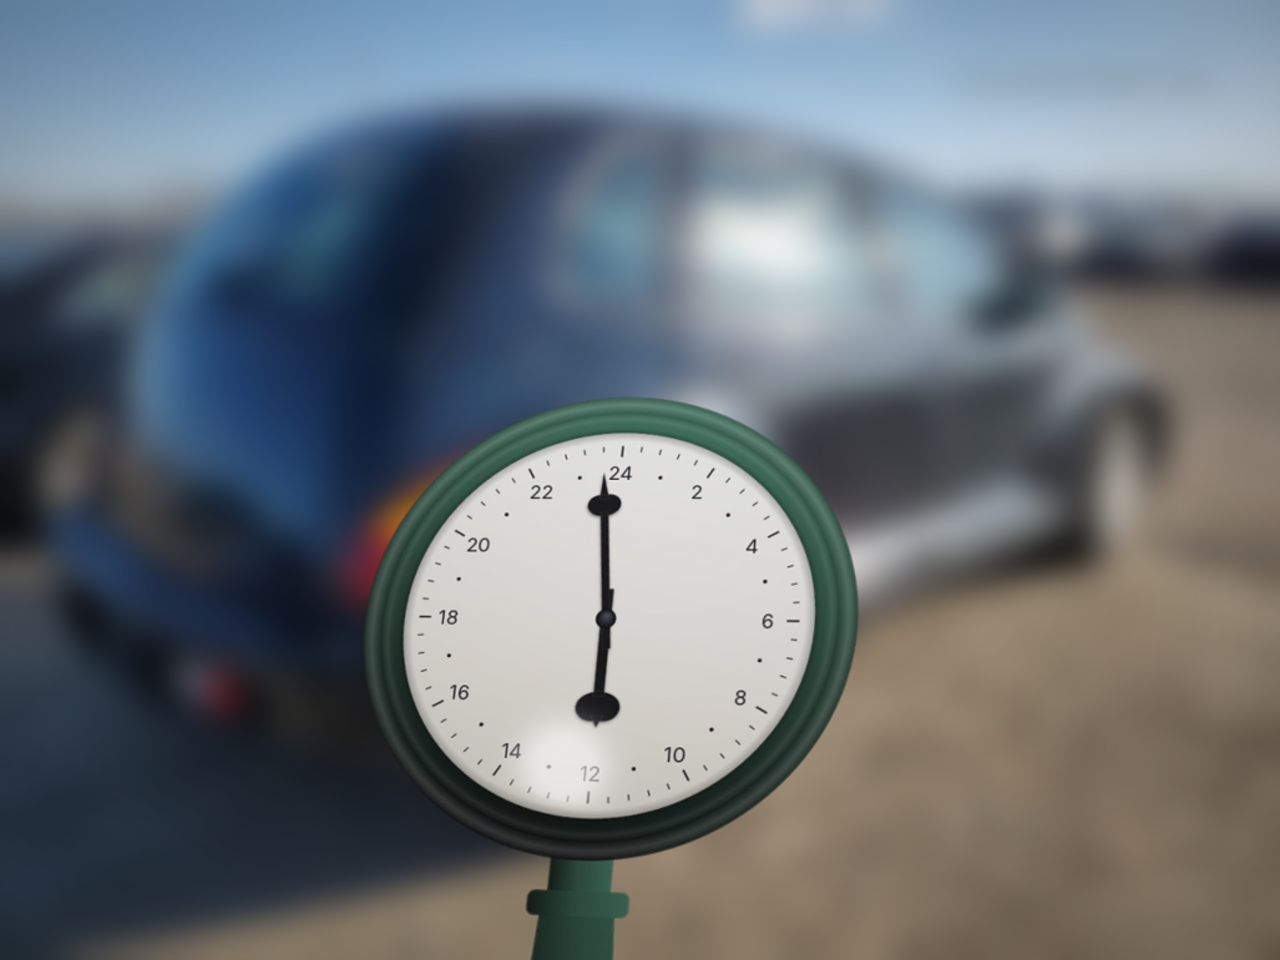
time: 11:59
